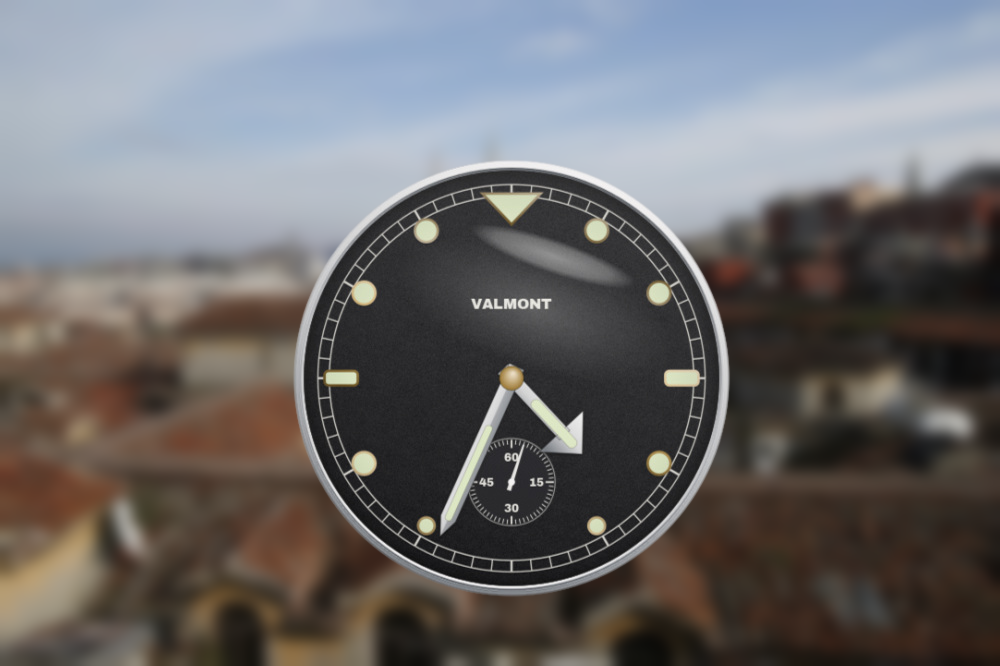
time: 4:34:03
